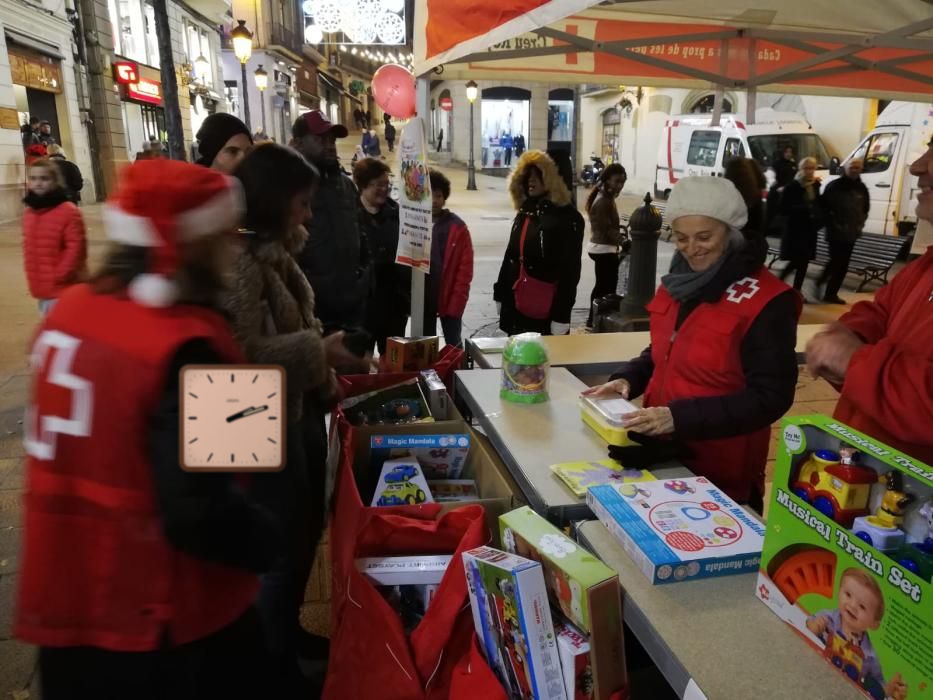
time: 2:12
